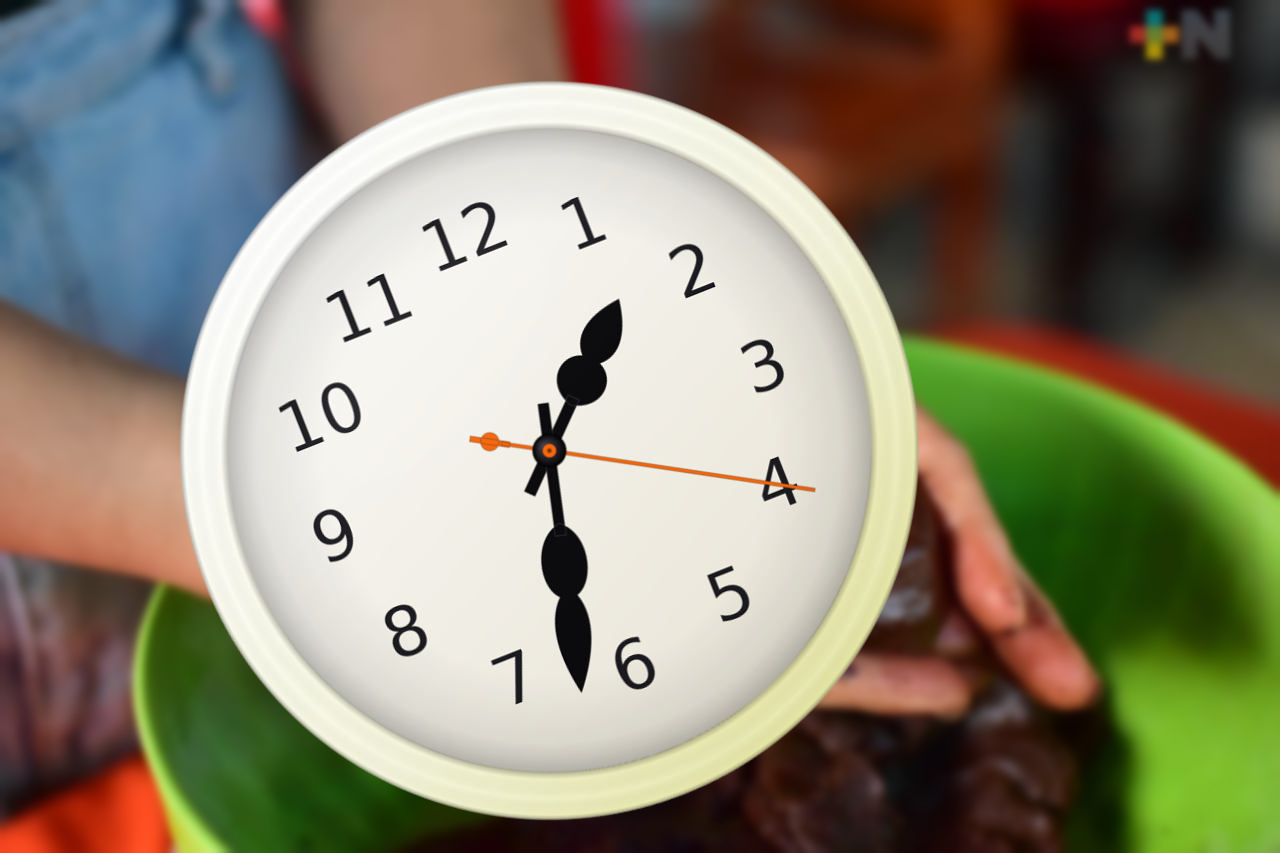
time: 1:32:20
